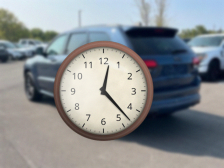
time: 12:23
